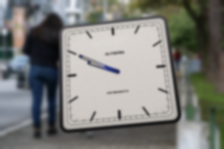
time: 9:50
